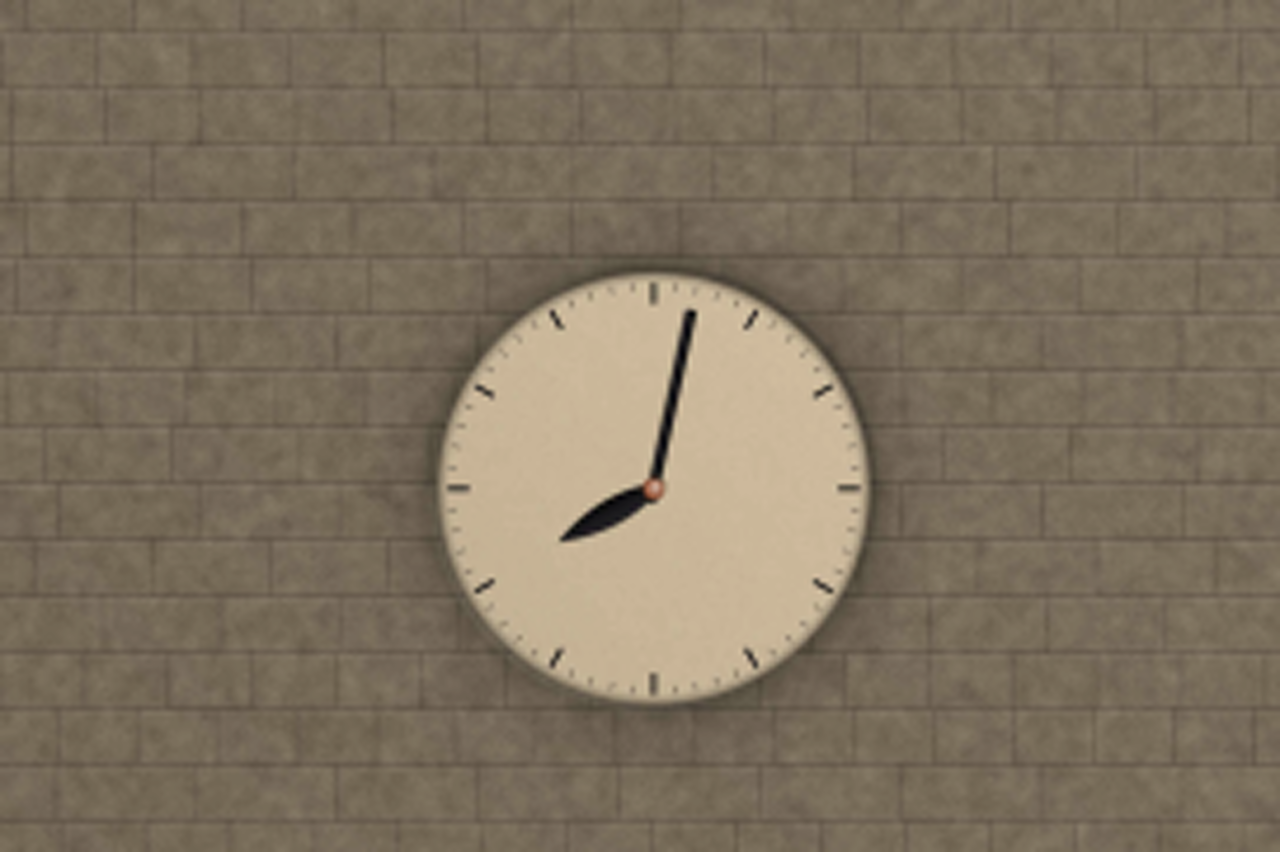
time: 8:02
